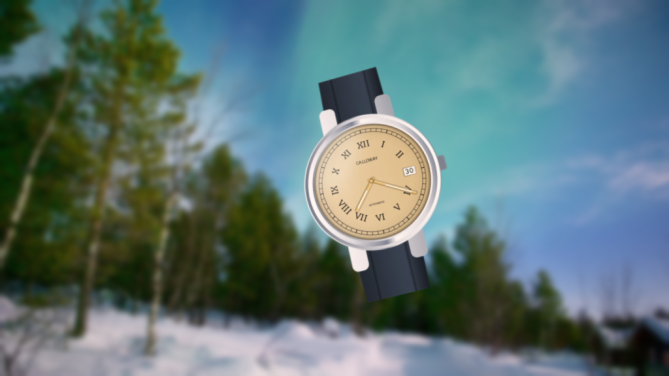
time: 7:20
